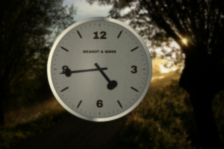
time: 4:44
